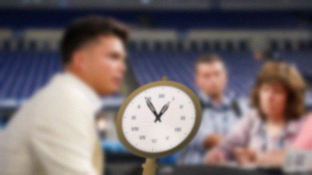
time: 12:54
